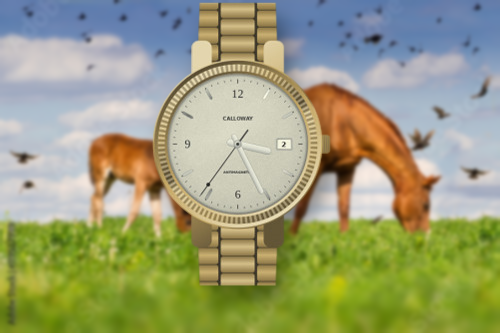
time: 3:25:36
